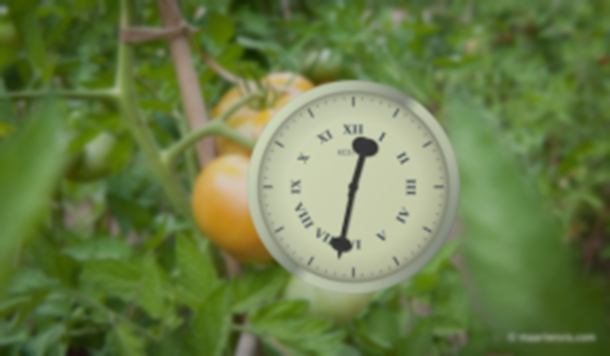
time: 12:32
